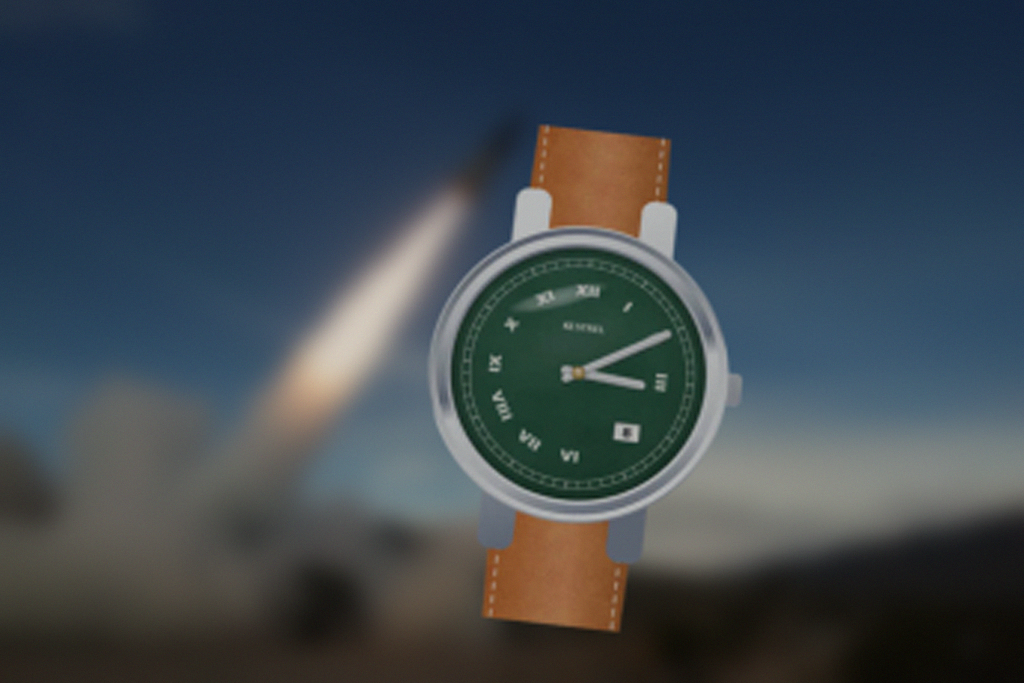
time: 3:10
